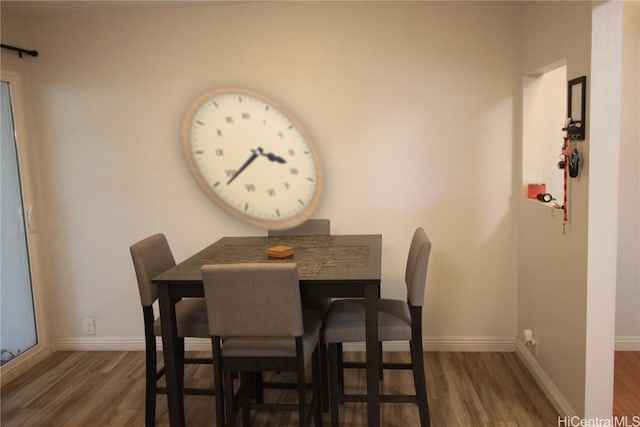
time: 3:39
